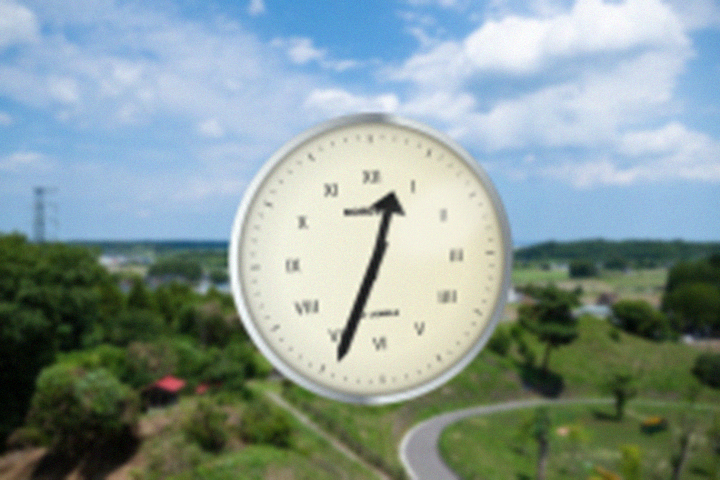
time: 12:34
